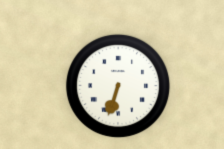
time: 6:33
